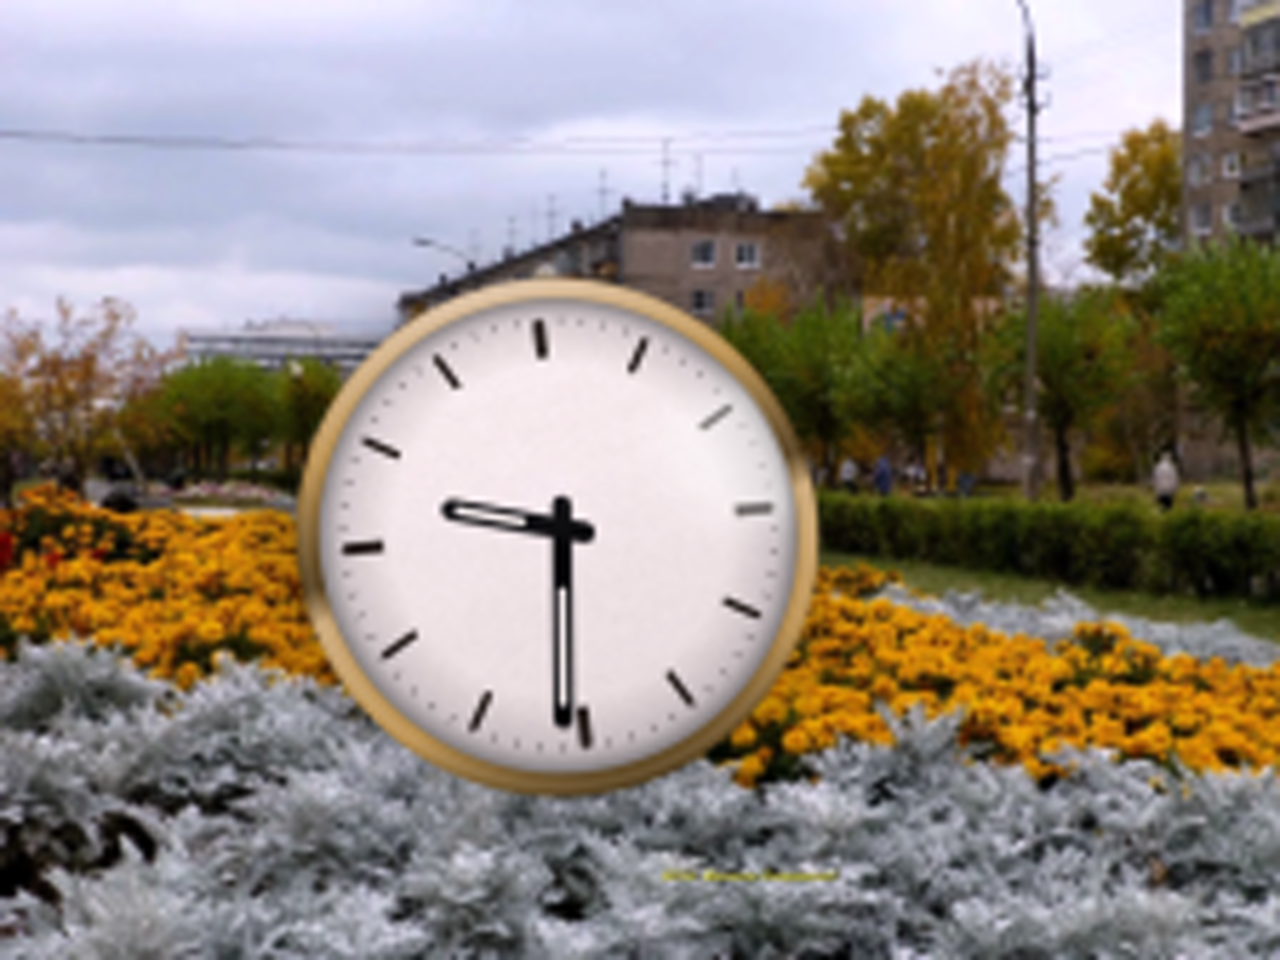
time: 9:31
